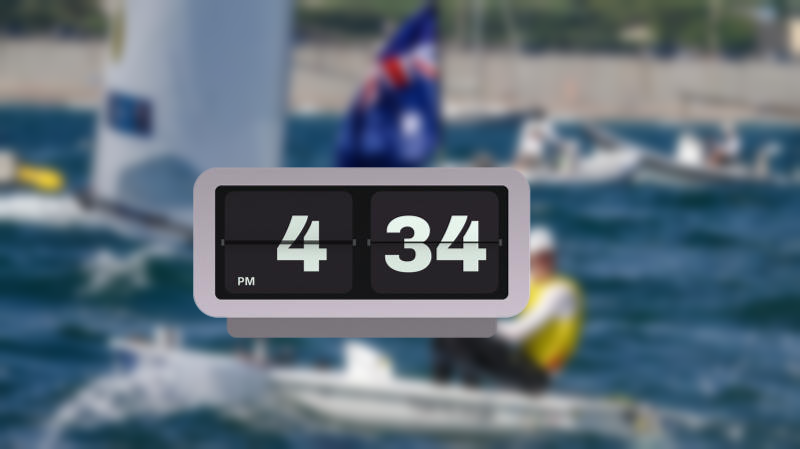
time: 4:34
